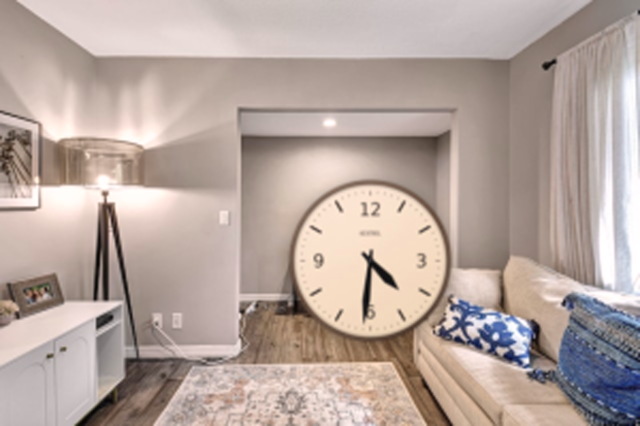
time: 4:31
